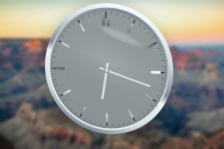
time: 6:18
